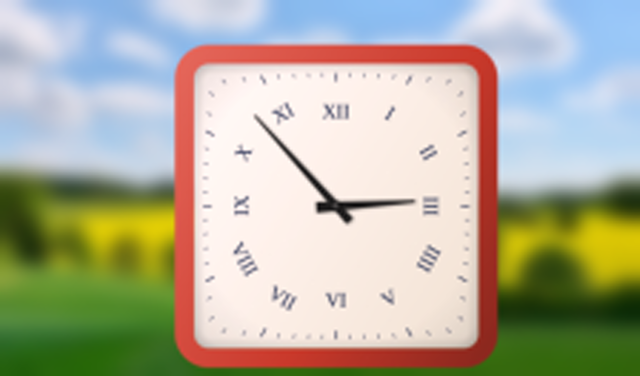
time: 2:53
